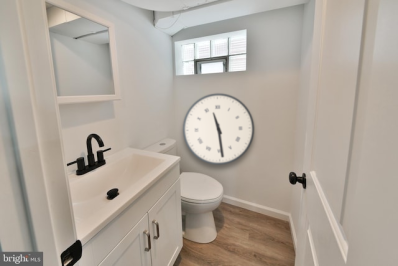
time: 11:29
